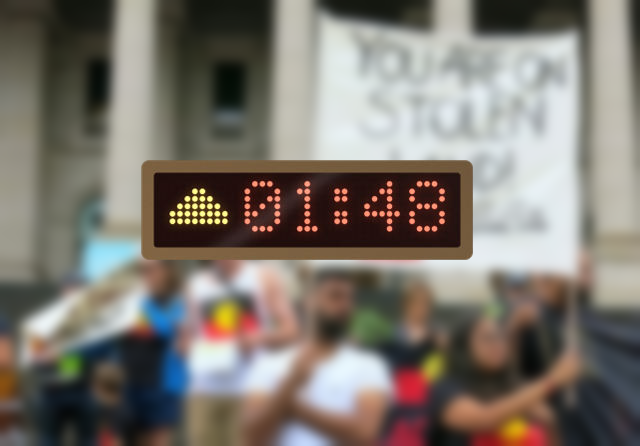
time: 1:48
